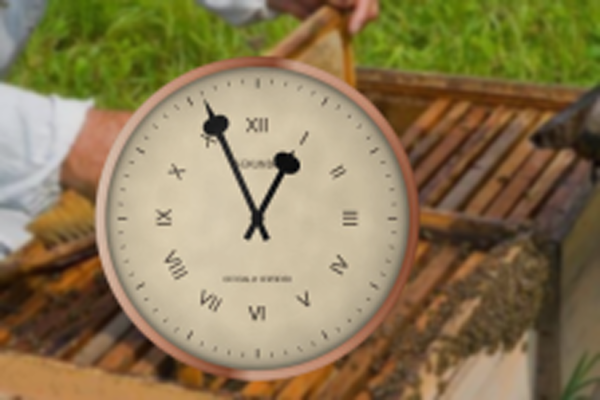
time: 12:56
